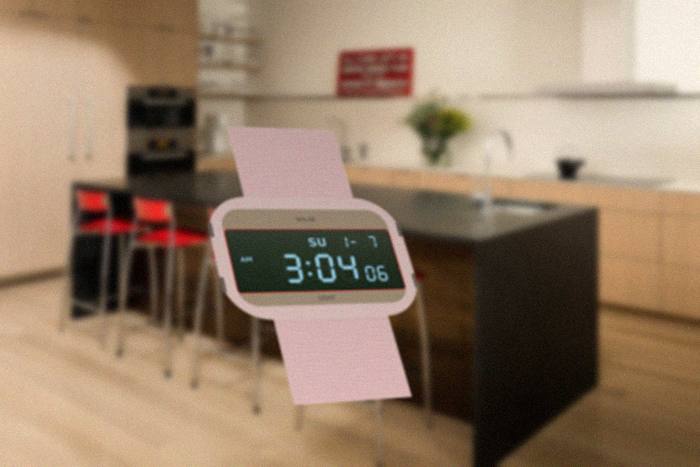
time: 3:04:06
